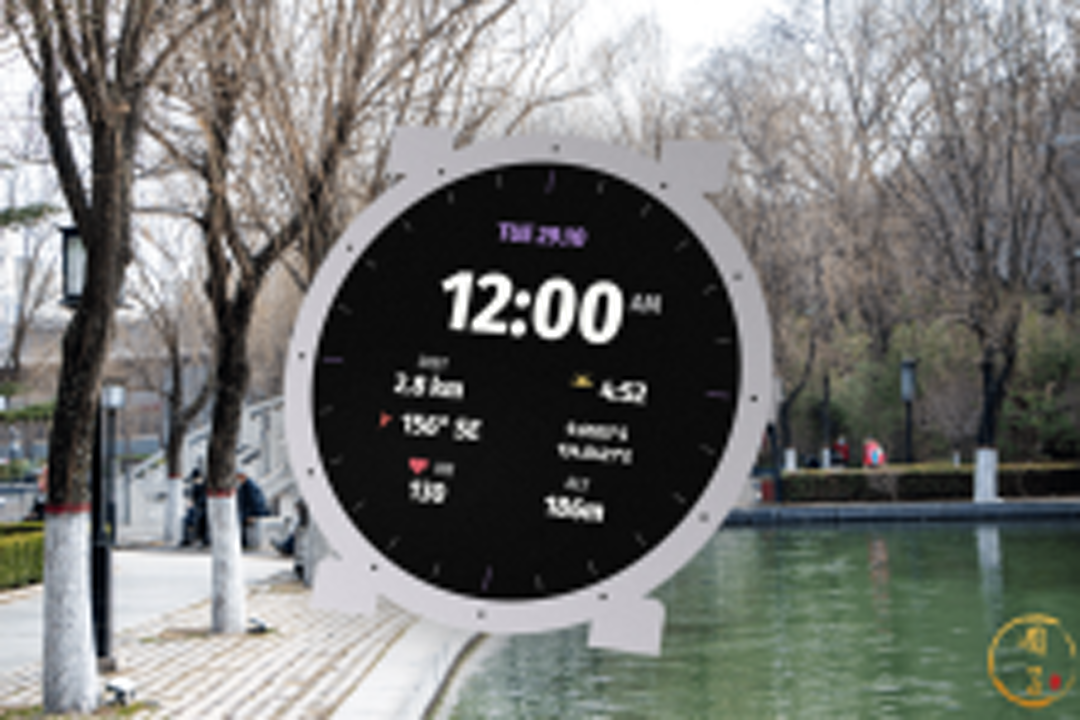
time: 12:00
